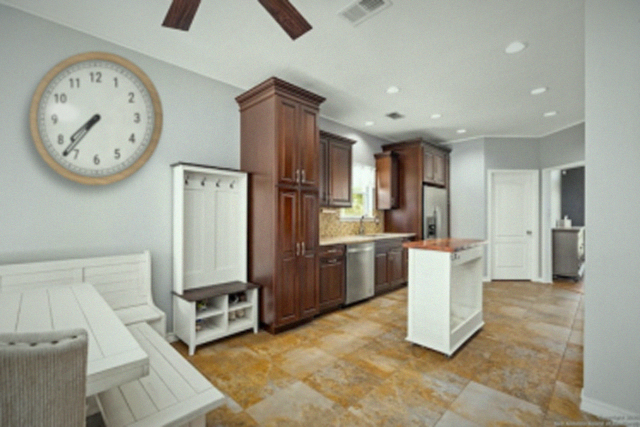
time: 7:37
